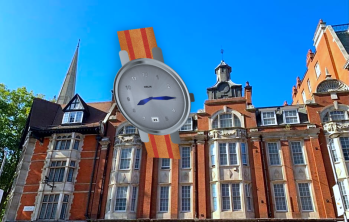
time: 8:15
